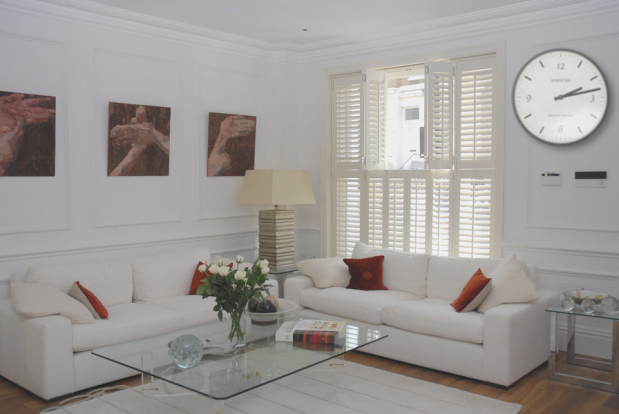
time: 2:13
